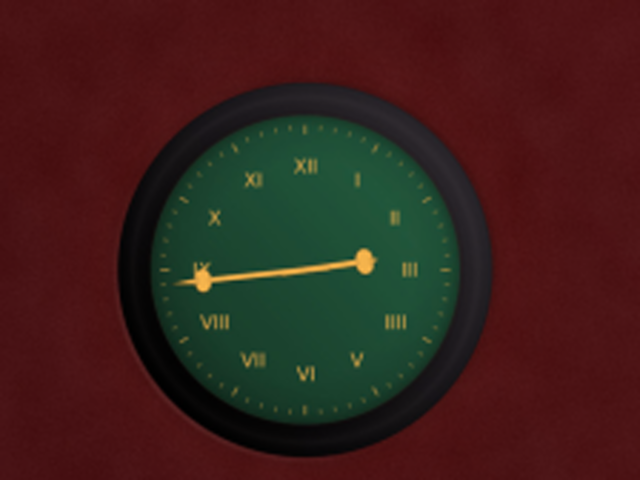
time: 2:44
